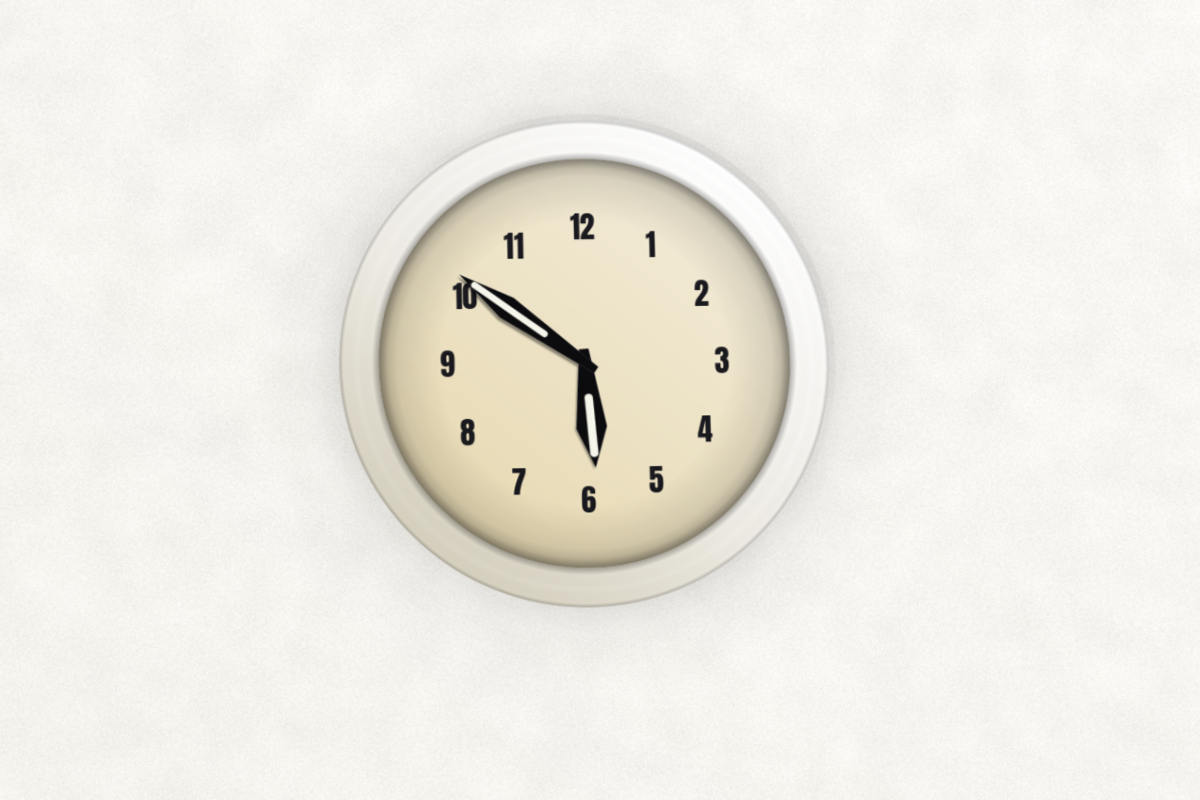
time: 5:51
